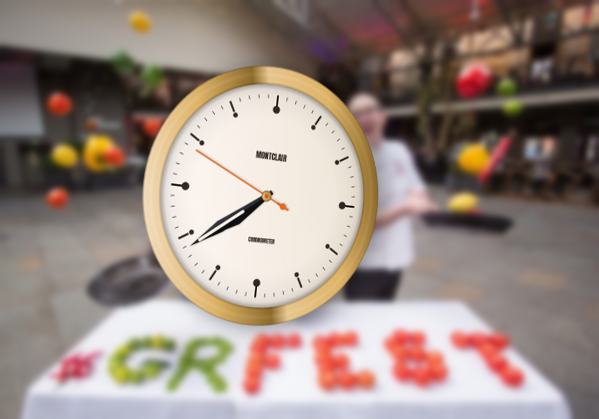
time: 7:38:49
